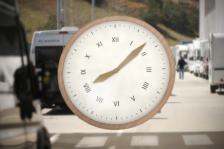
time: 8:08
